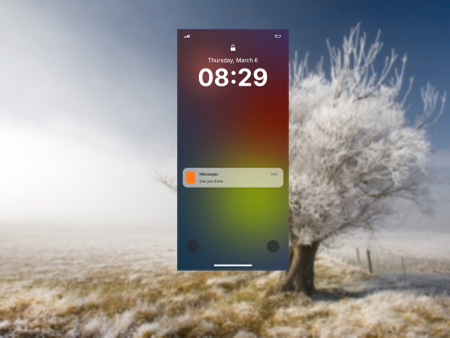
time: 8:29
